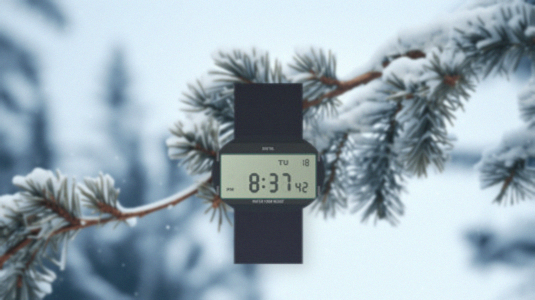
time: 8:37:42
